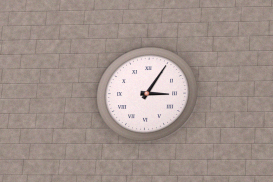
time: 3:05
